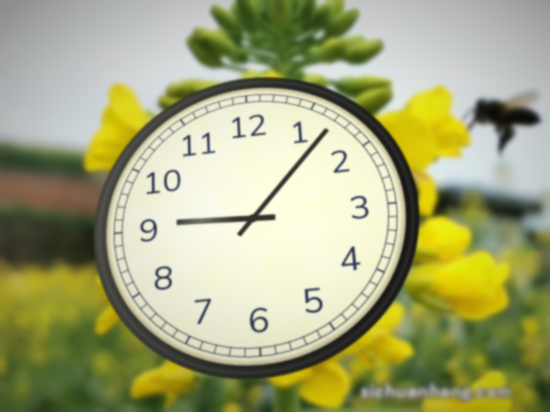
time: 9:07
